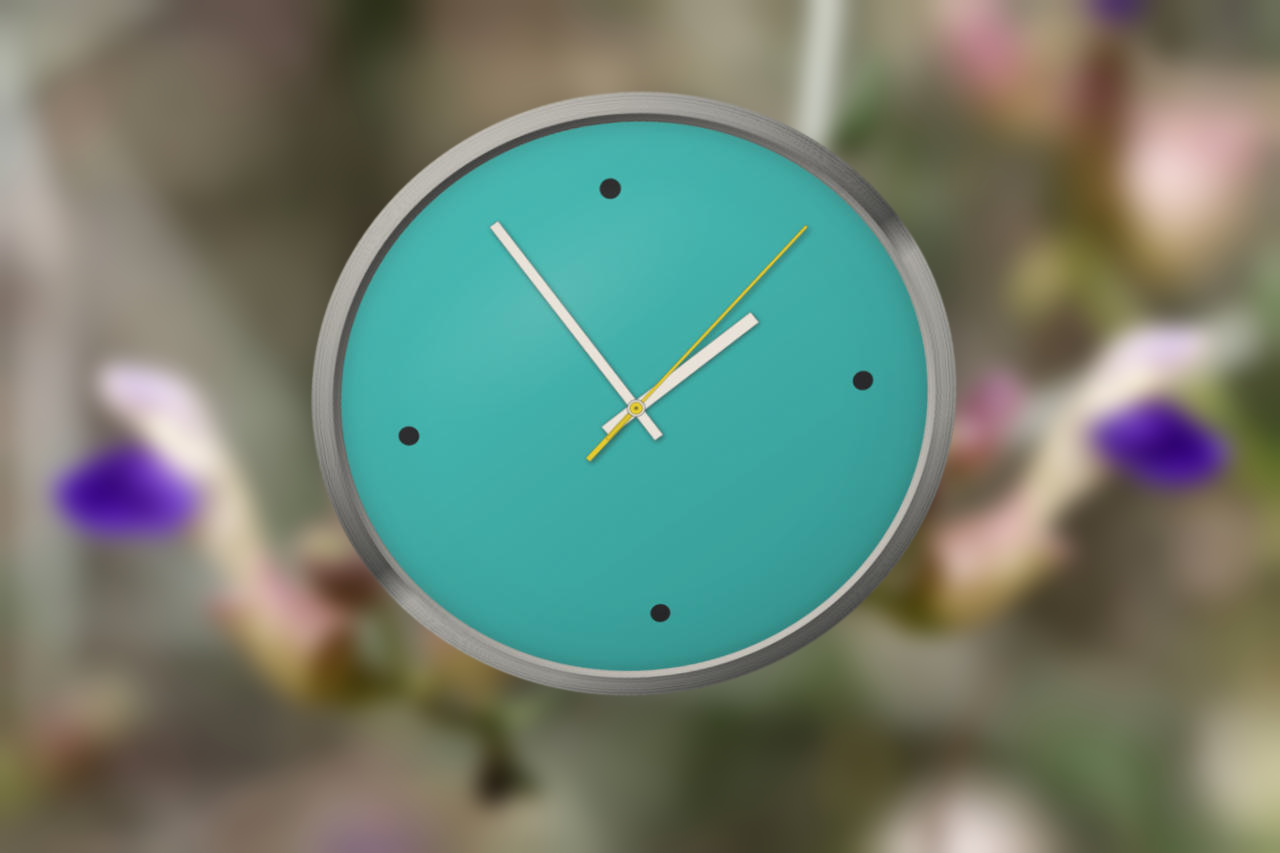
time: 1:55:08
